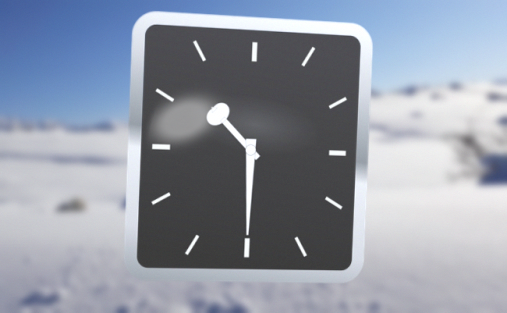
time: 10:30
